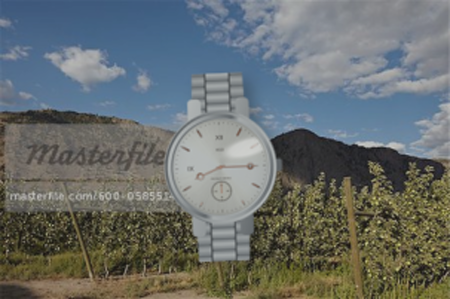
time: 8:15
